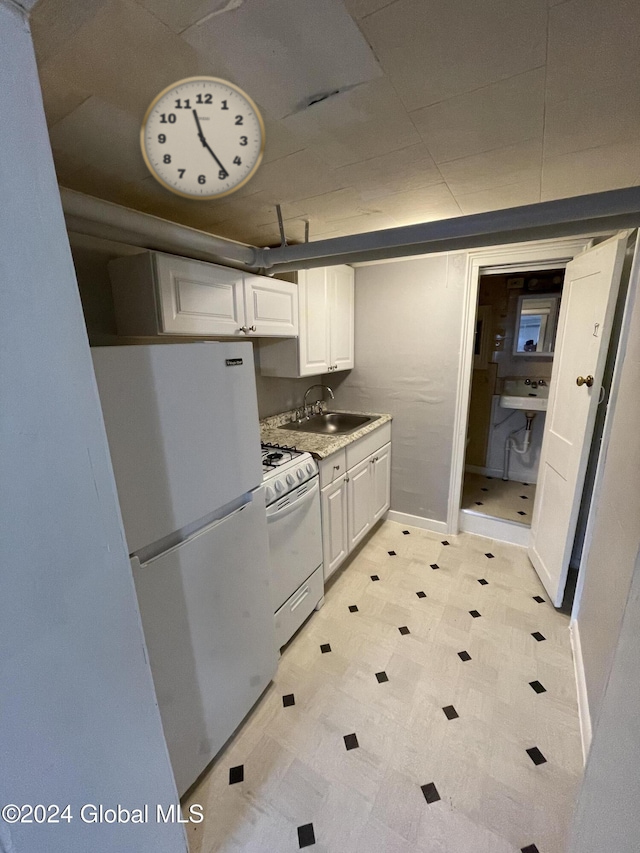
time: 11:24
